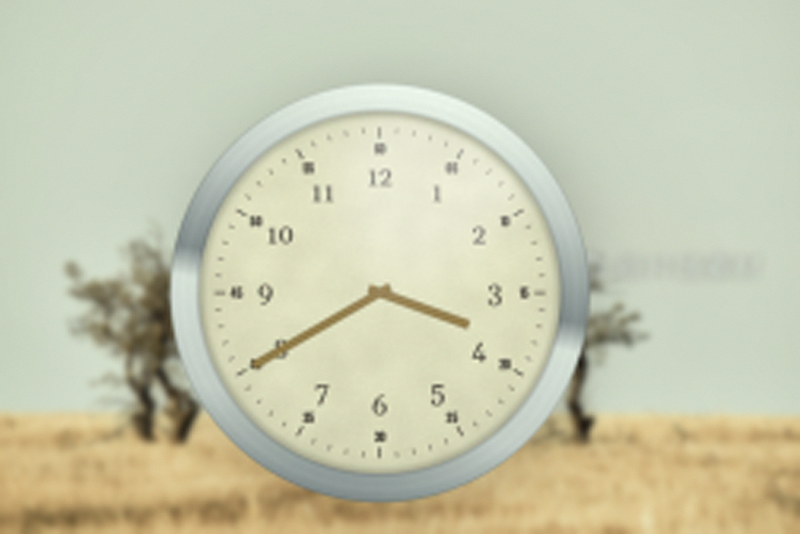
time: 3:40
